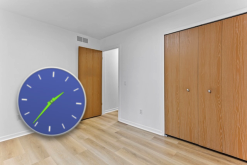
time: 1:36
